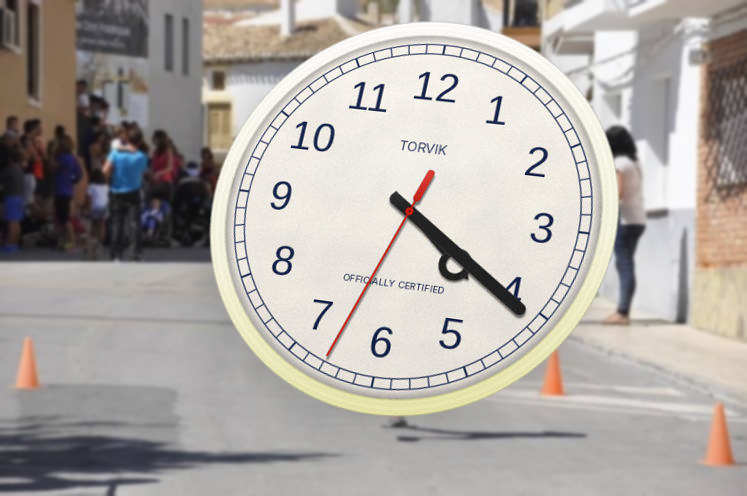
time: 4:20:33
